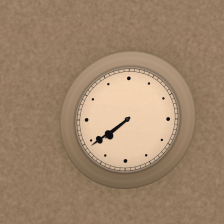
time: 7:39
